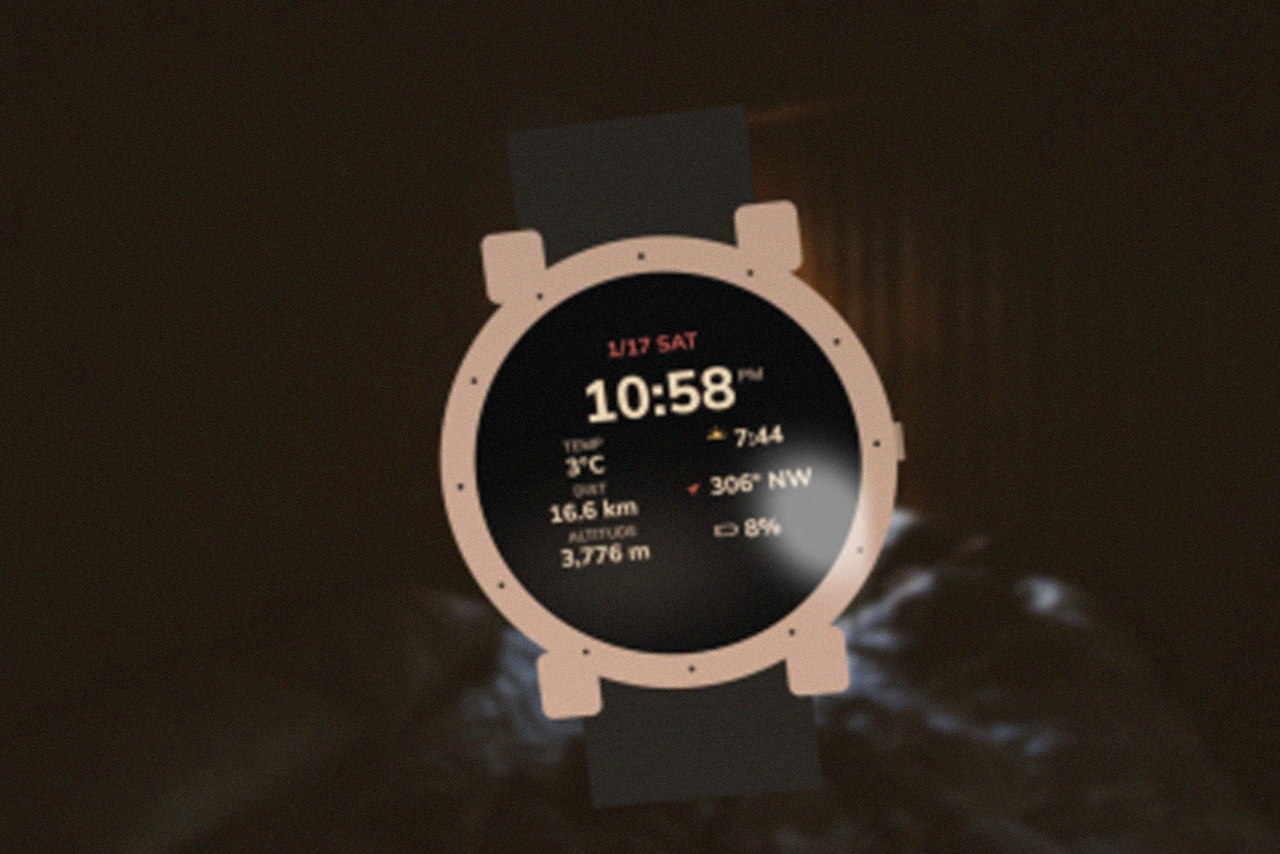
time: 10:58
